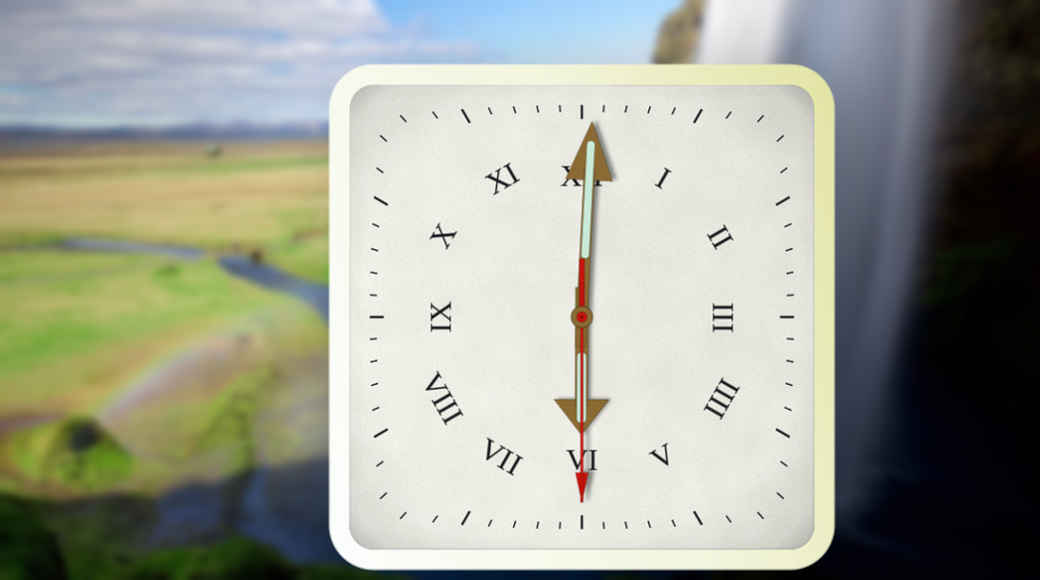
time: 6:00:30
